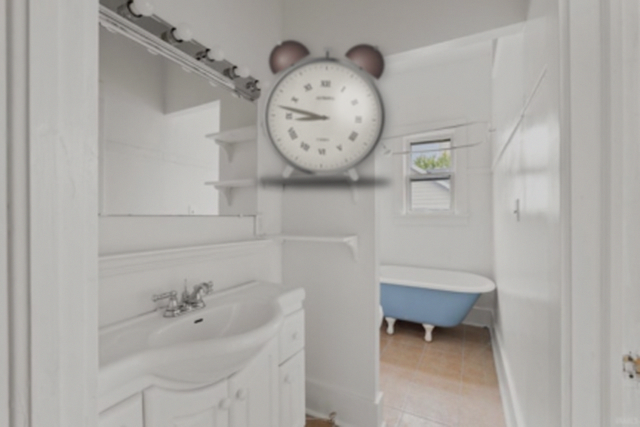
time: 8:47
